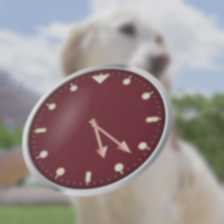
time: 5:22
